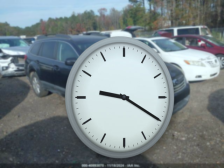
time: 9:20
